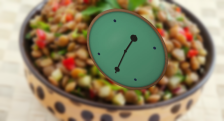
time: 1:37
